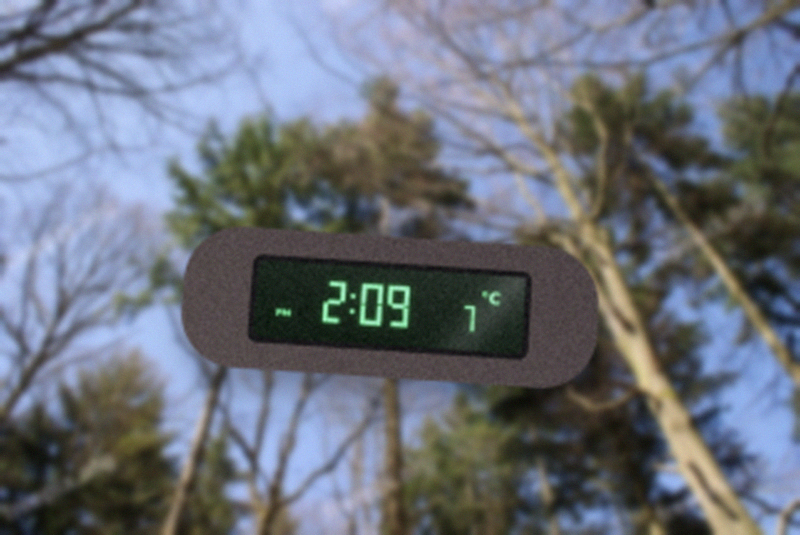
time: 2:09
